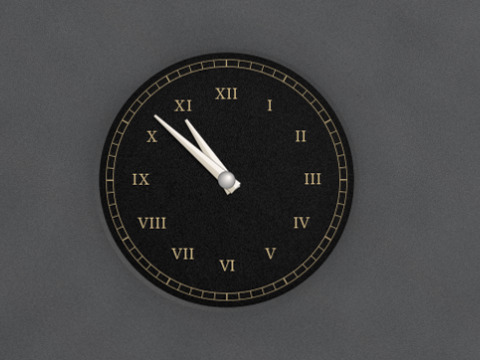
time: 10:52
